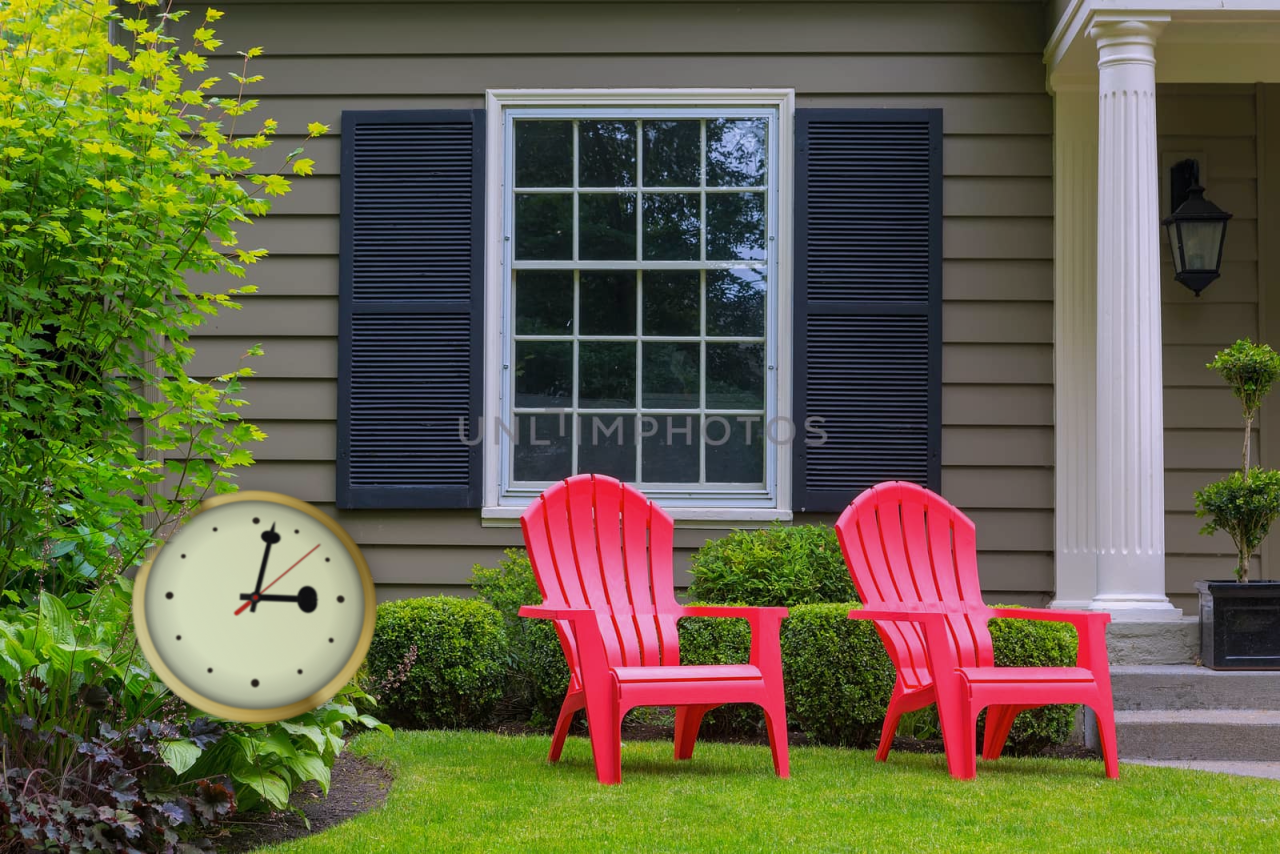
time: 3:02:08
